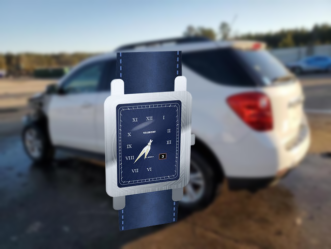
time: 6:37
